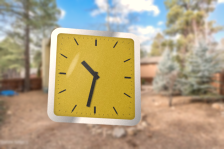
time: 10:32
